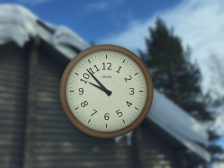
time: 9:53
